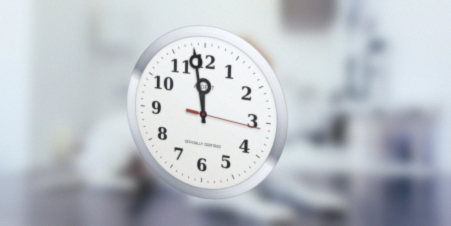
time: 11:58:16
